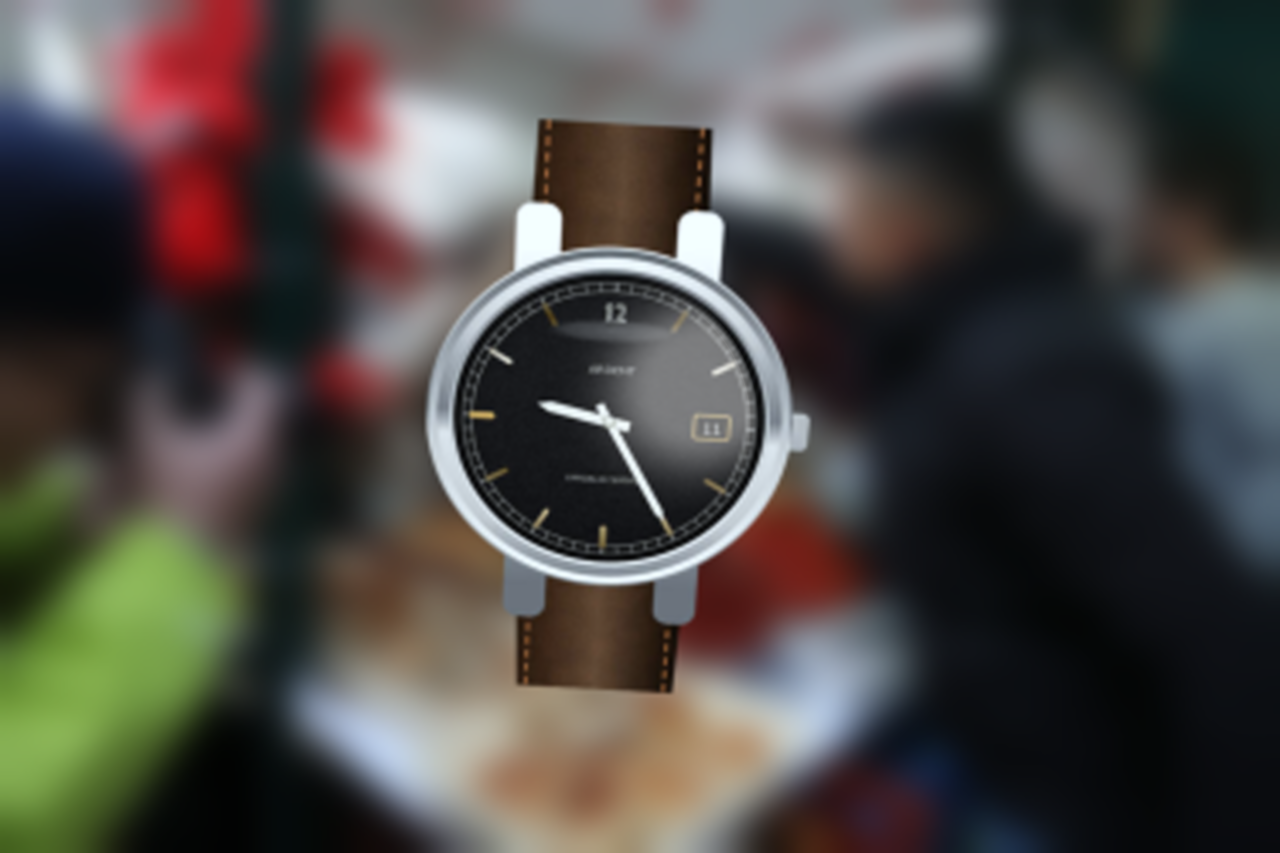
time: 9:25
